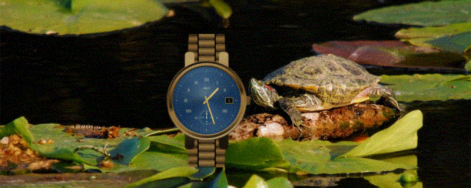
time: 1:27
